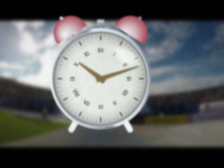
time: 10:12
